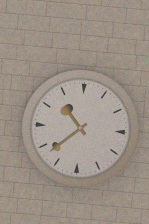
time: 10:38
